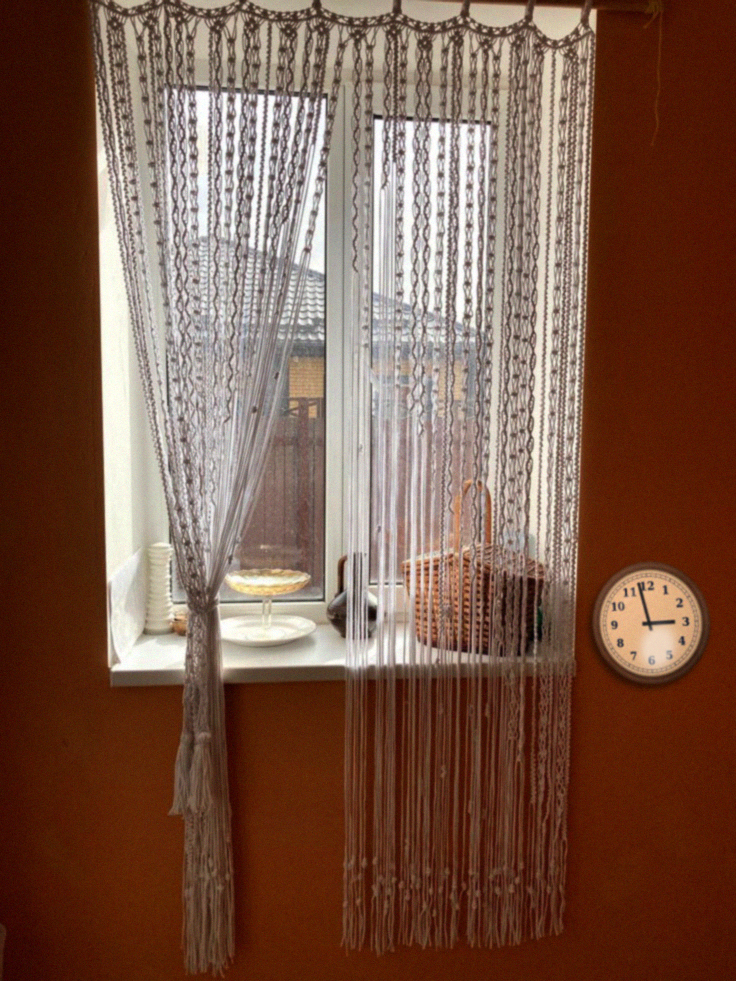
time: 2:58
